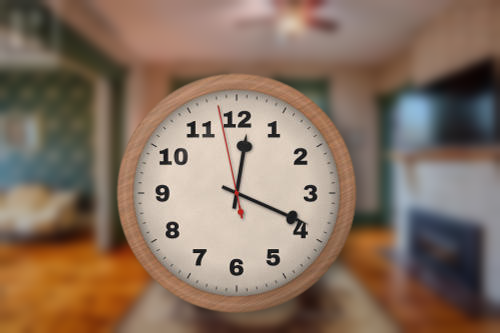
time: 12:18:58
